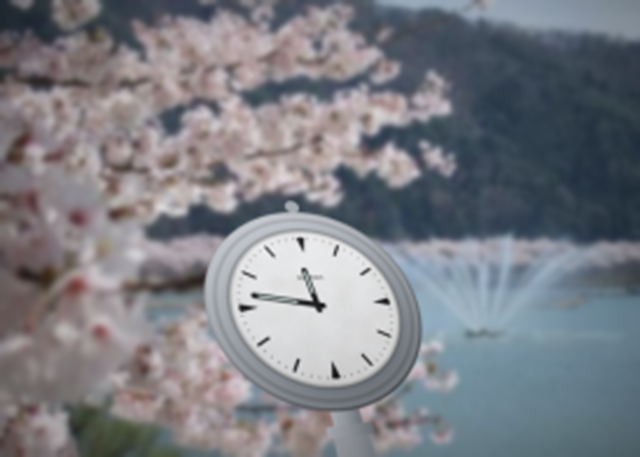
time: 11:47
